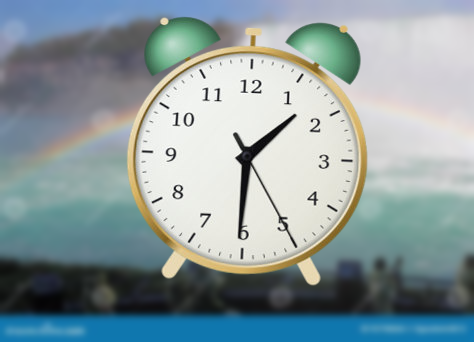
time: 1:30:25
